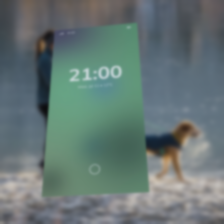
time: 21:00
